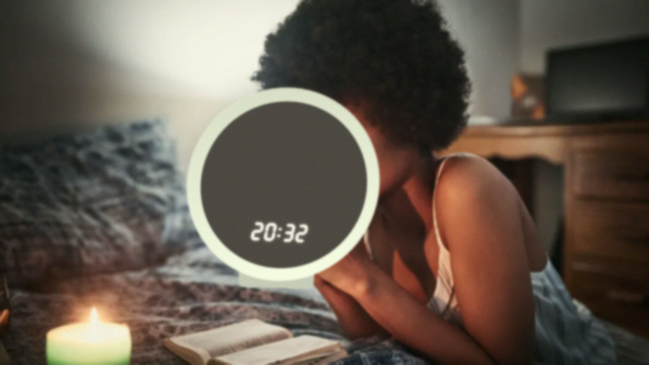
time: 20:32
